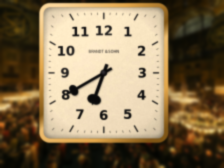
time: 6:40
